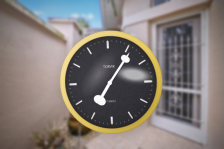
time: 7:06
